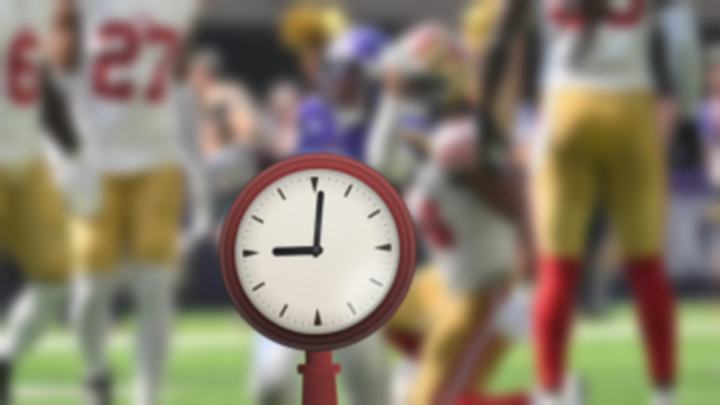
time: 9:01
